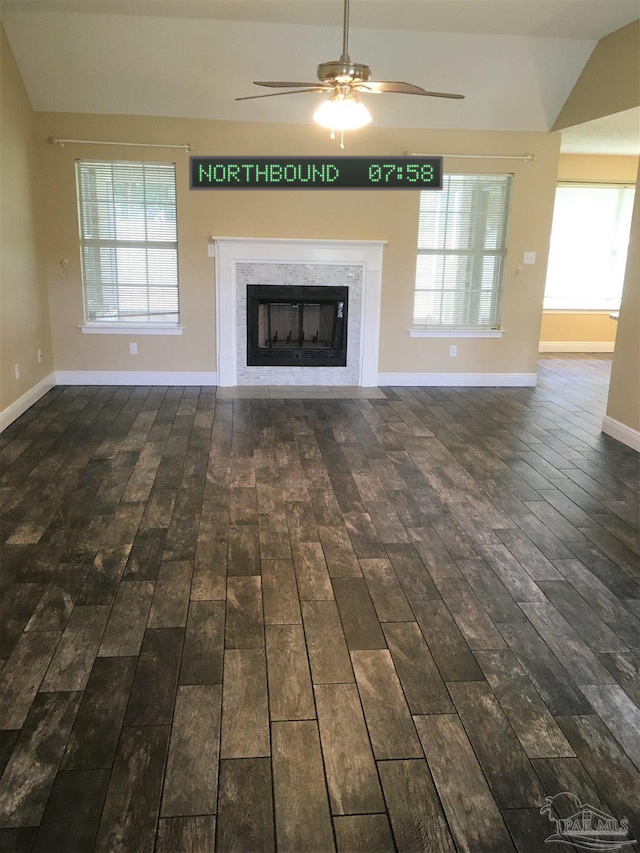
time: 7:58
